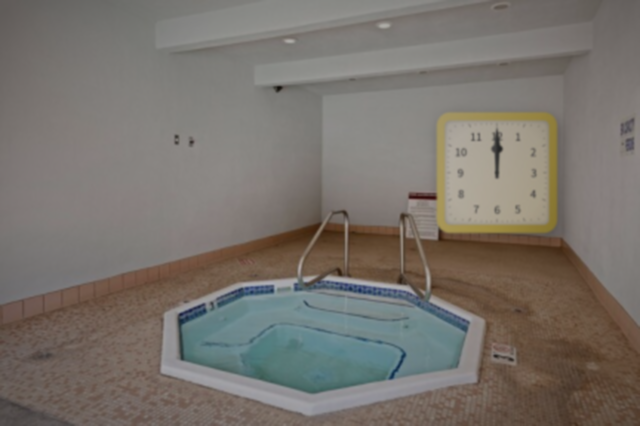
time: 12:00
